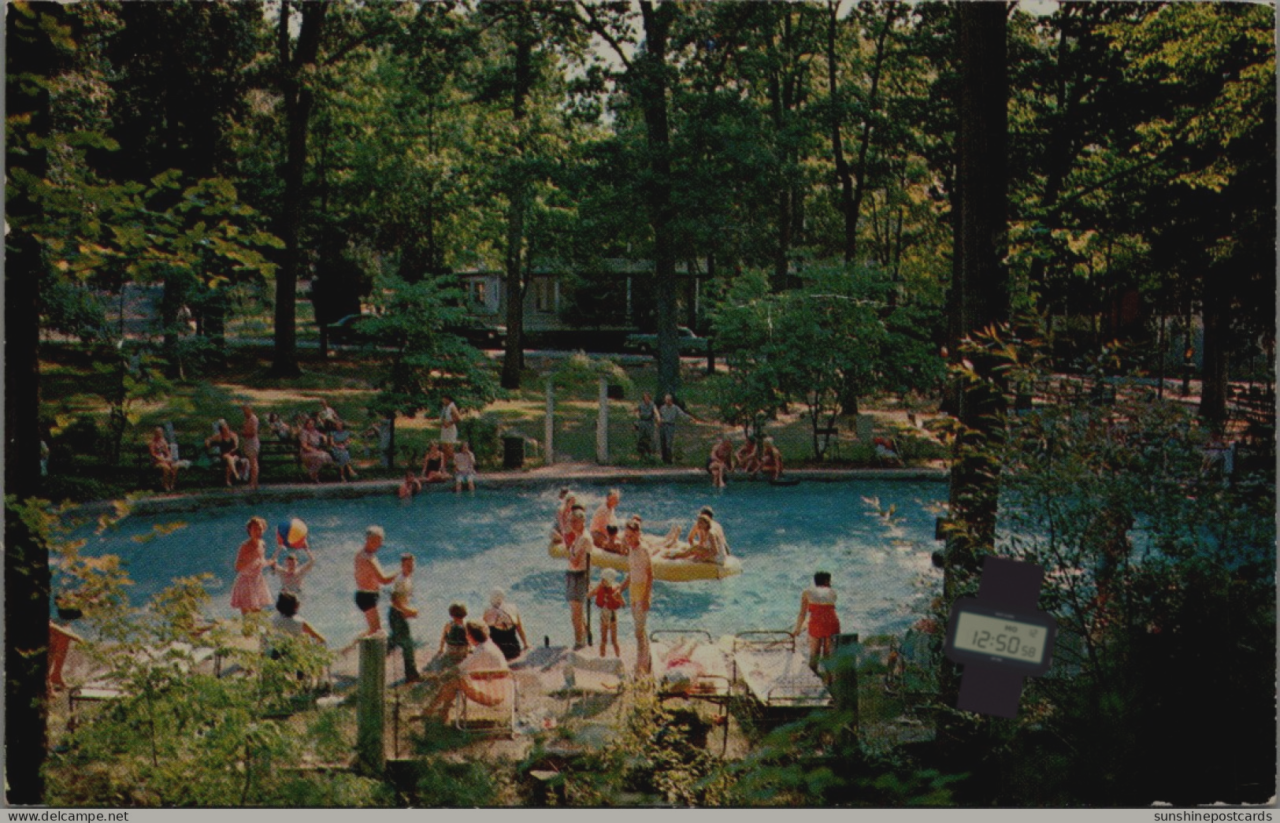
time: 12:50
